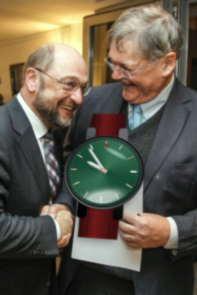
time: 9:54
